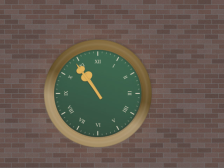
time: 10:54
